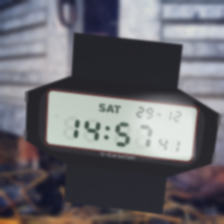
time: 14:57:41
